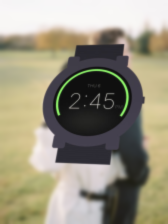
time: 2:45
